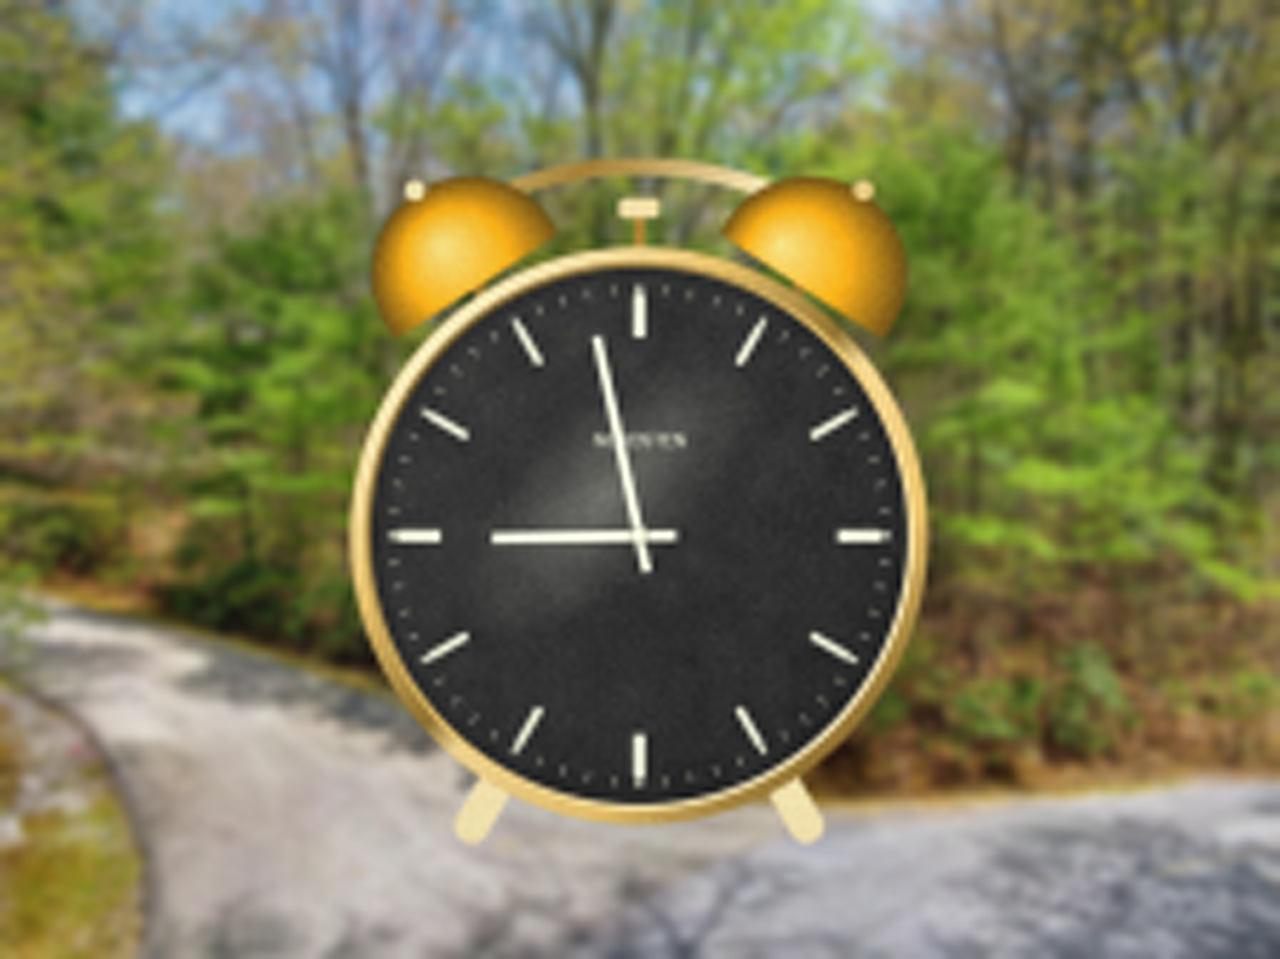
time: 8:58
